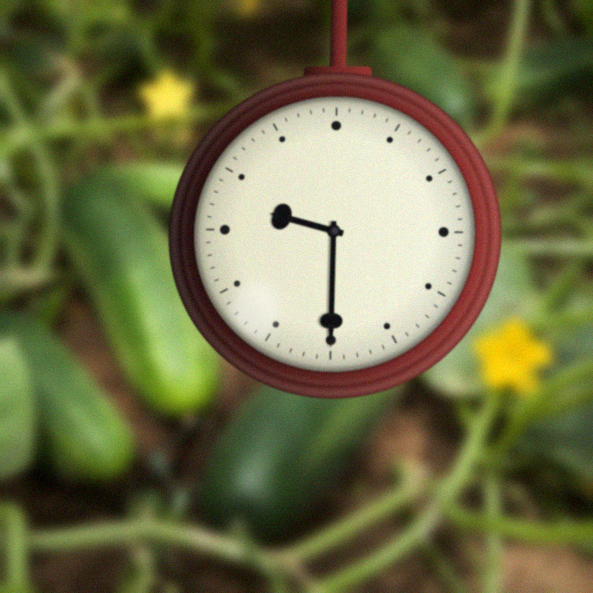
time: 9:30
